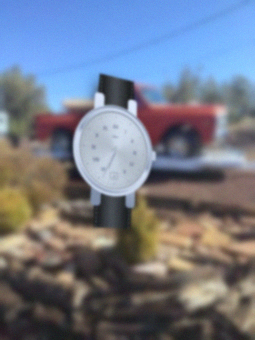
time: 6:34
